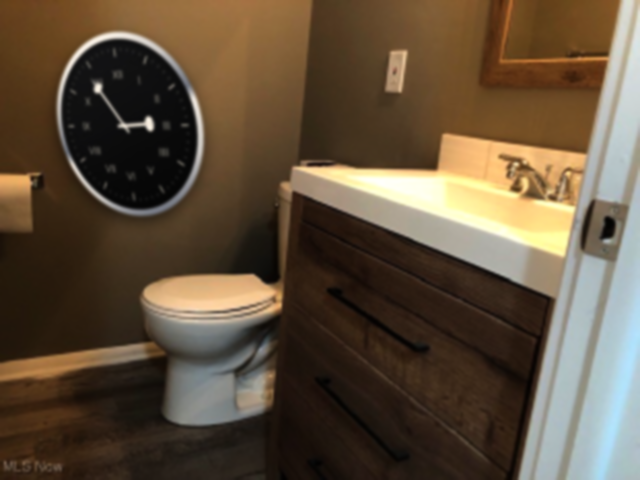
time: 2:54
